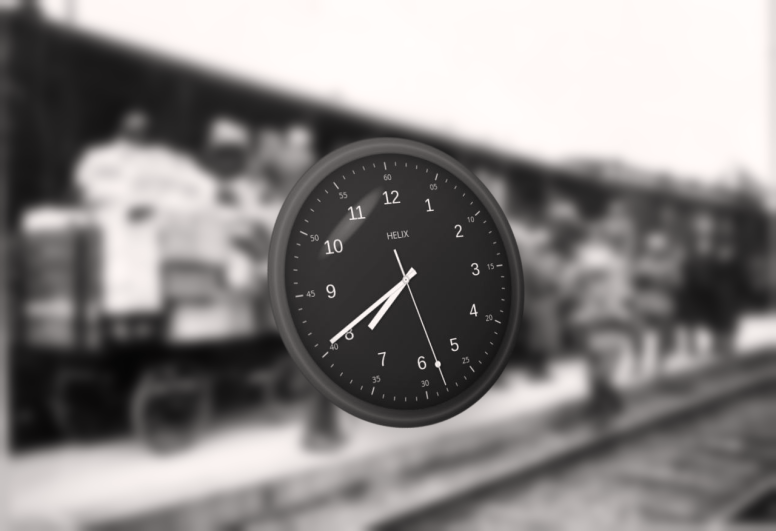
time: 7:40:28
